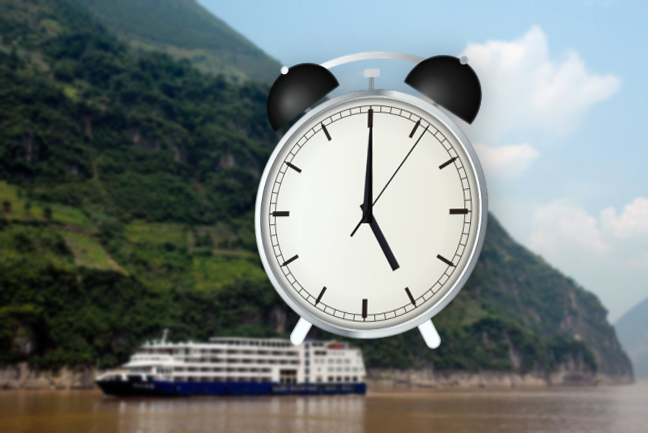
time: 5:00:06
